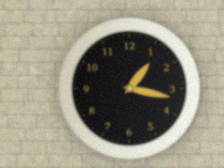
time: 1:17
